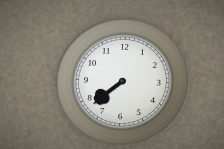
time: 7:38
